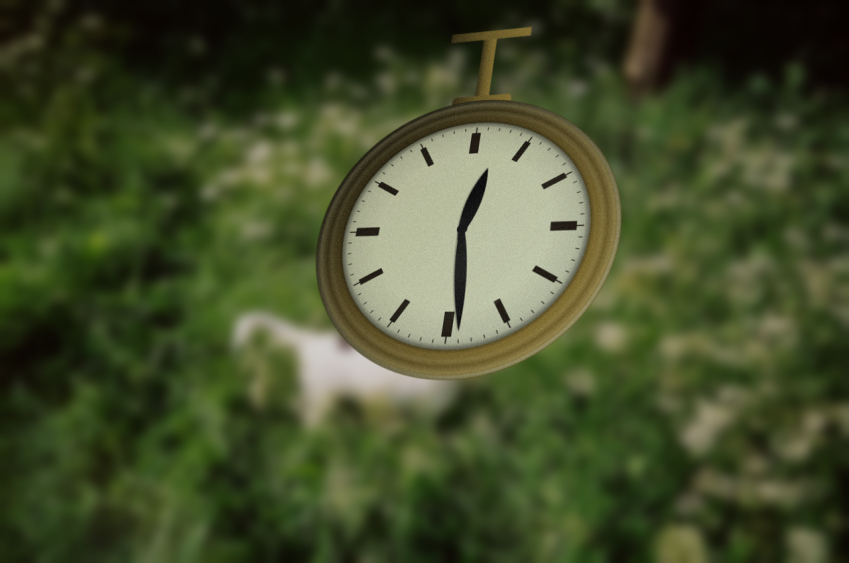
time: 12:29
